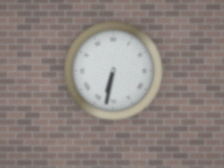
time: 6:32
